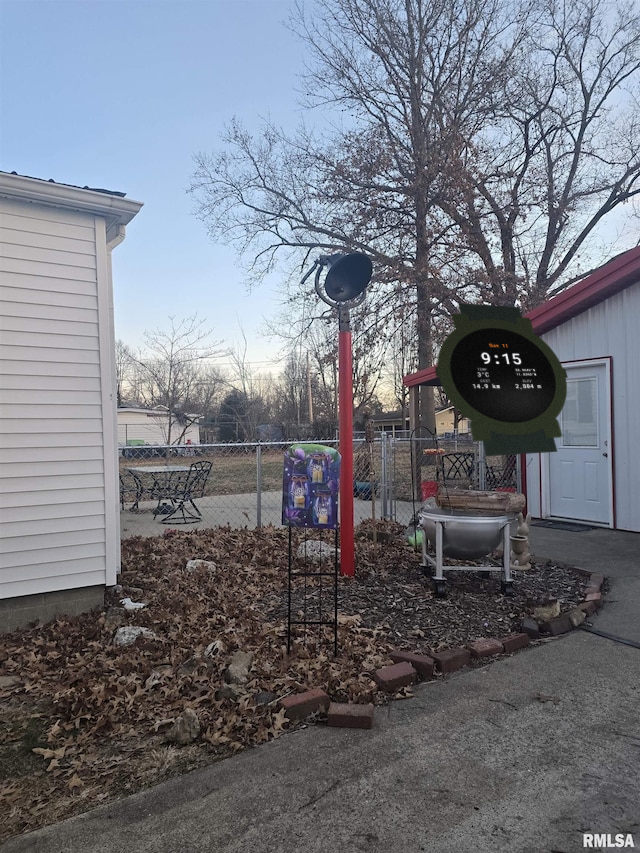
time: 9:15
